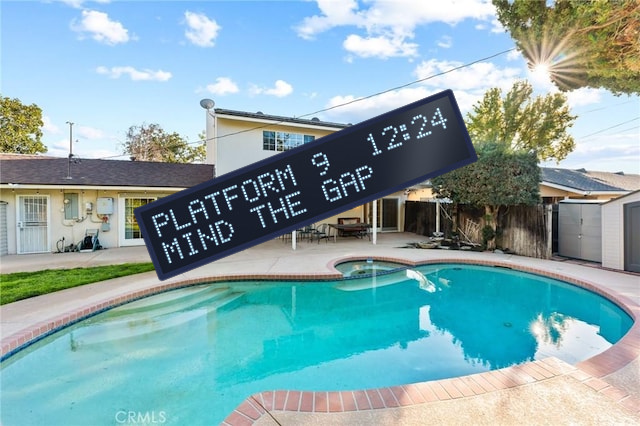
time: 12:24
